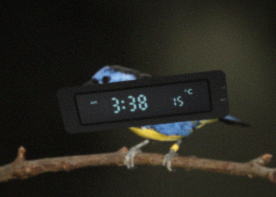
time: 3:38
